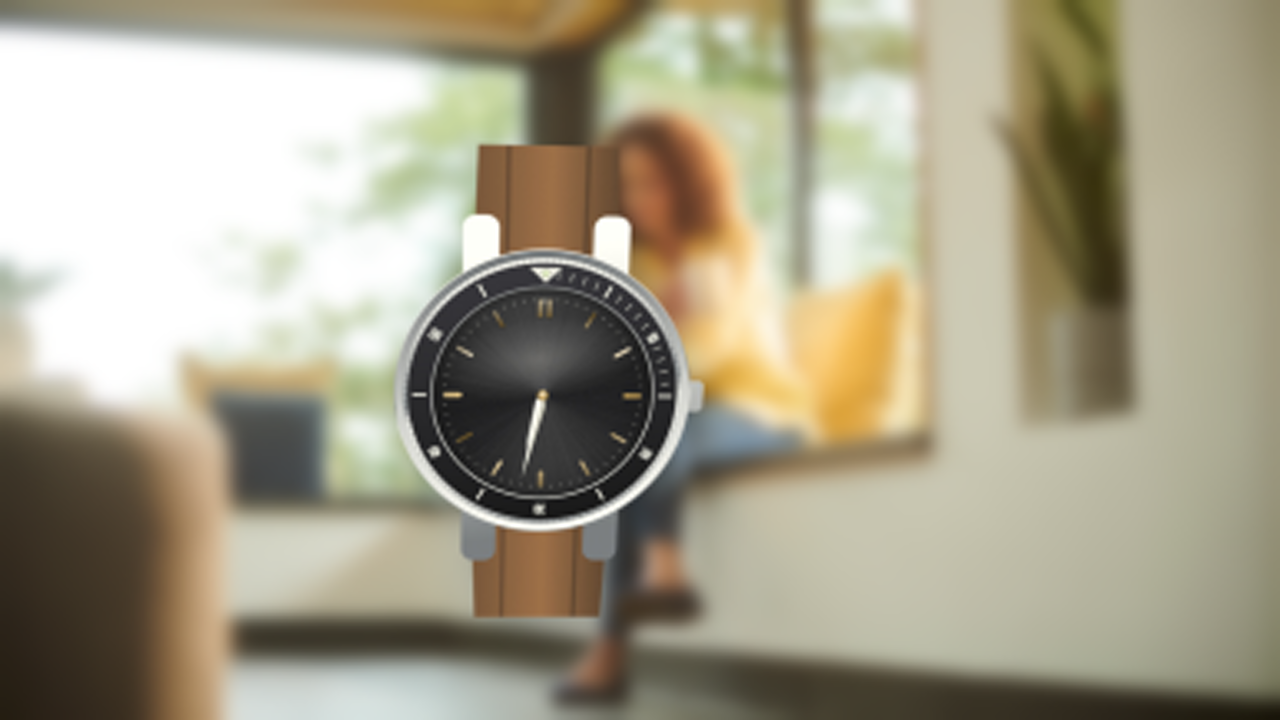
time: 6:32
